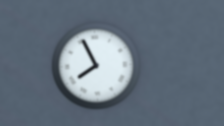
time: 7:56
